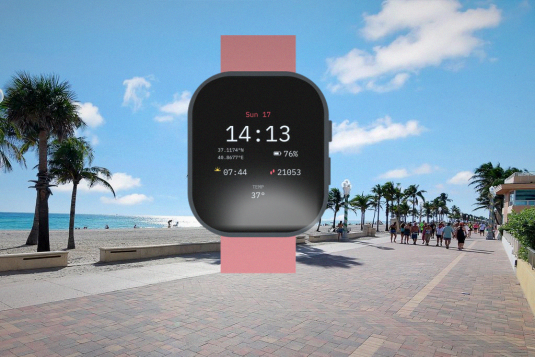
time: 14:13
